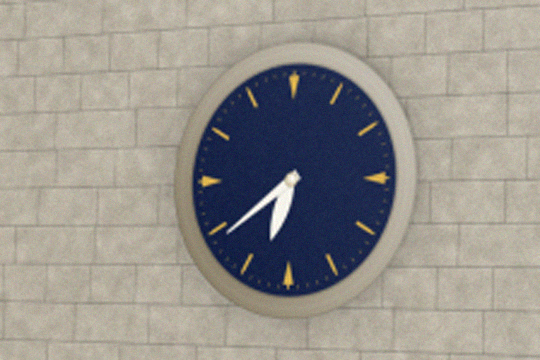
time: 6:39
